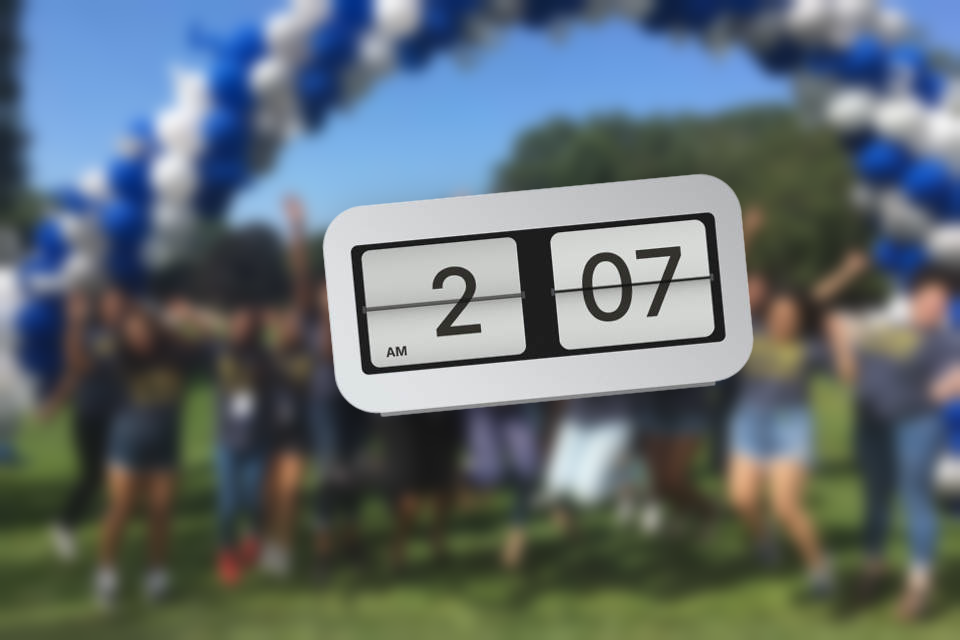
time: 2:07
